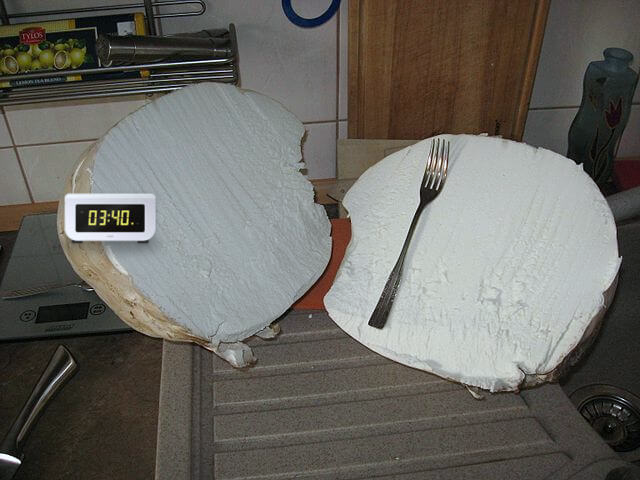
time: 3:40
